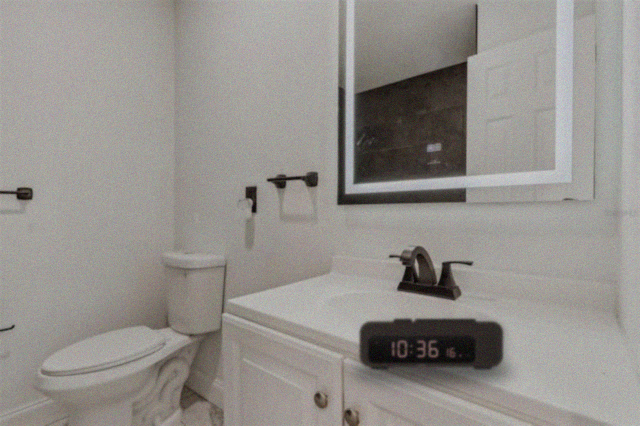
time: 10:36
